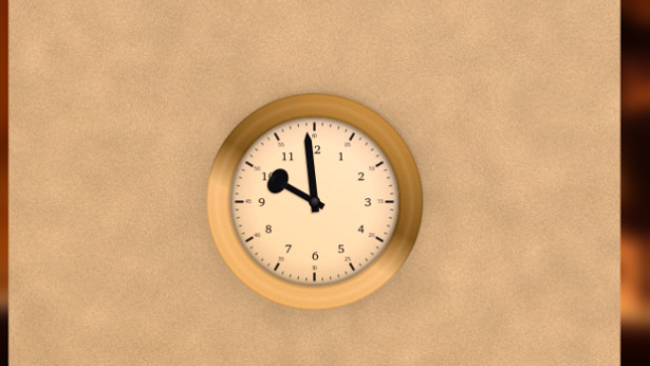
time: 9:59
